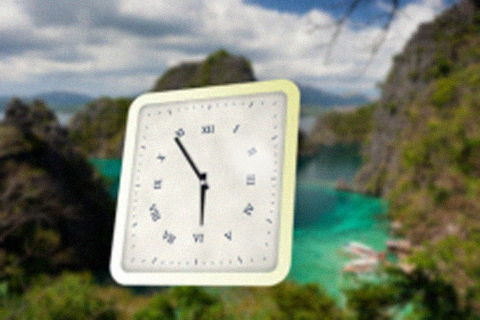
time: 5:54
